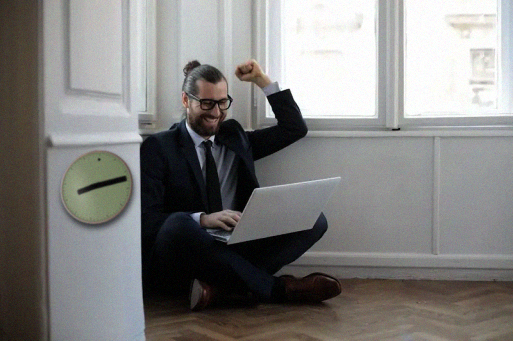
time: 8:12
